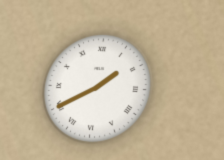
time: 1:40
